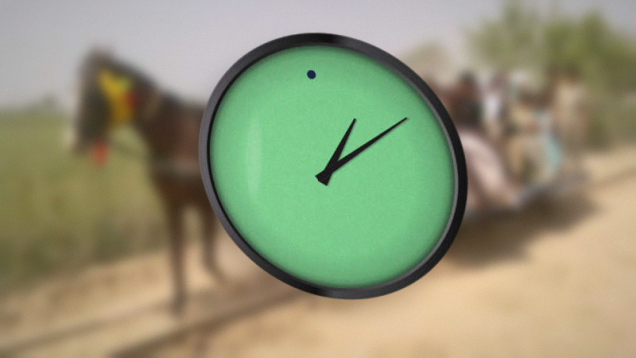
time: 1:10
